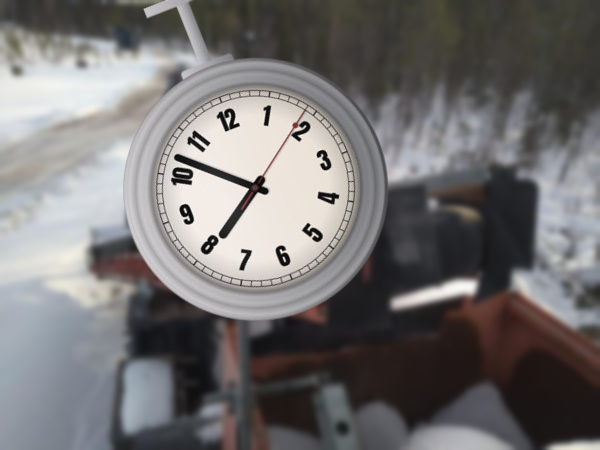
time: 7:52:09
